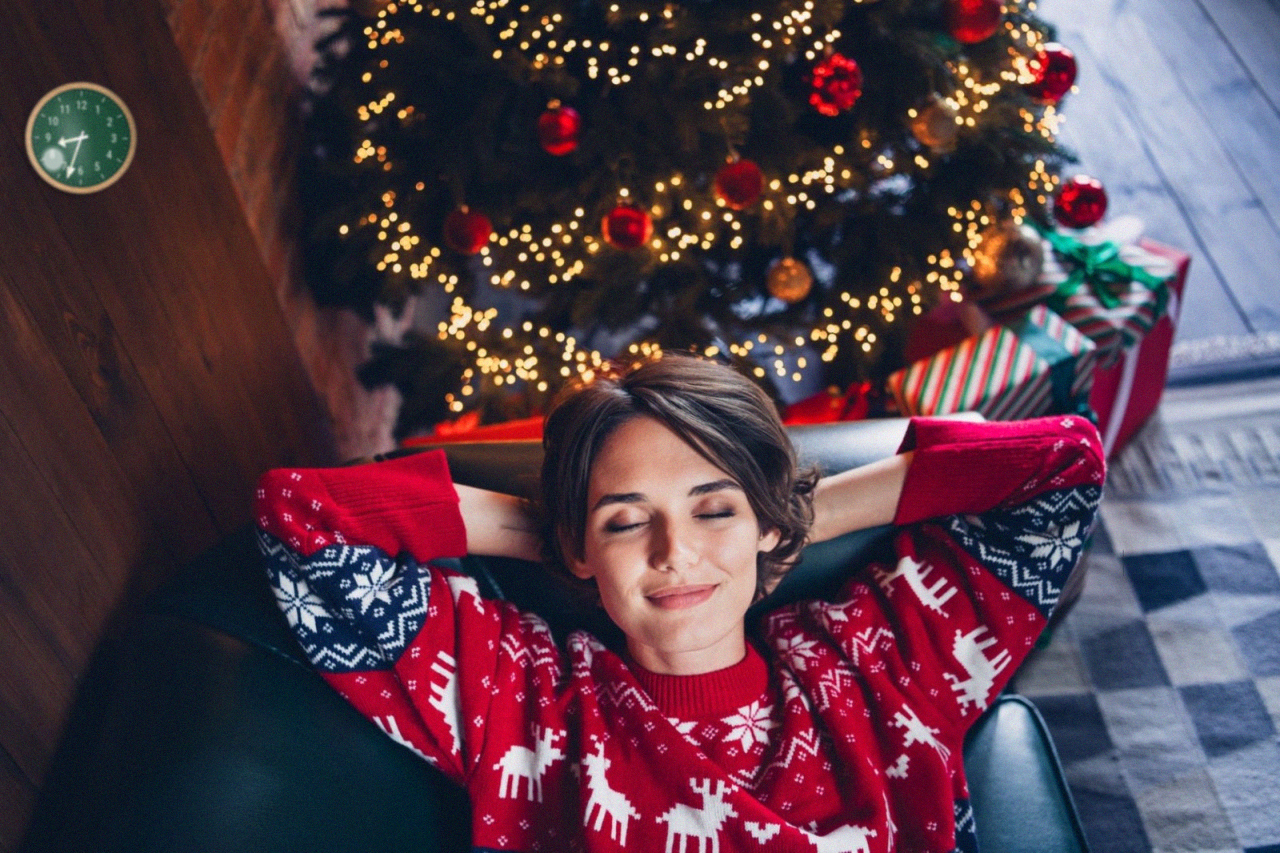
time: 8:33
